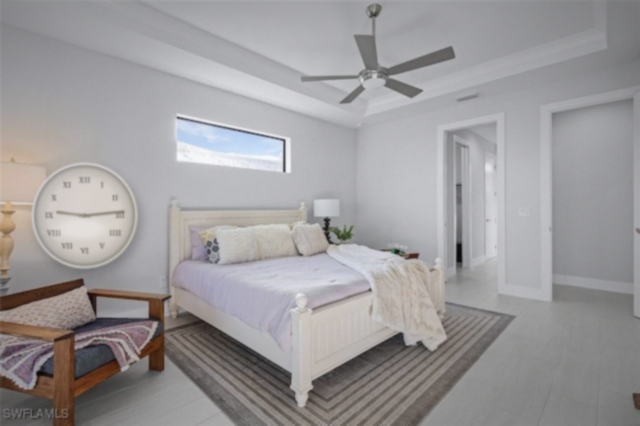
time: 9:14
